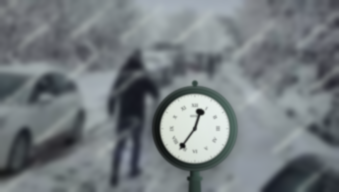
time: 12:36
